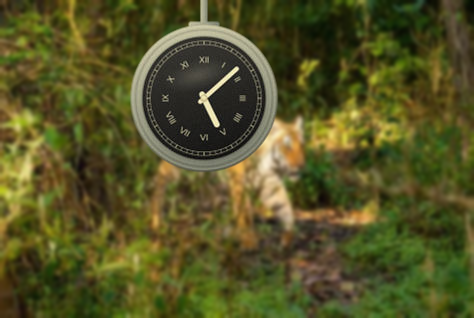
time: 5:08
